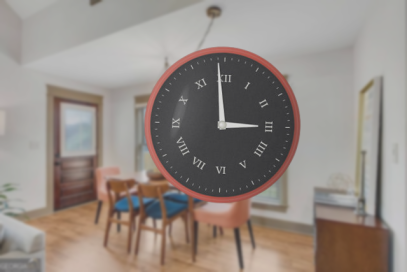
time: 2:59
